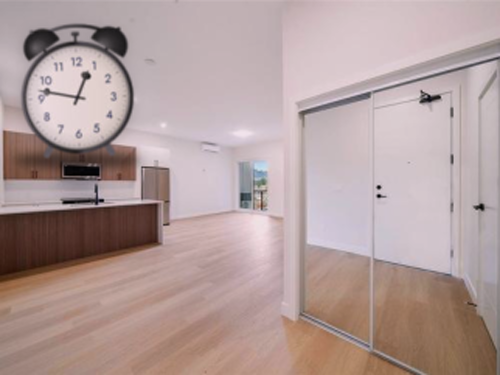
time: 12:47
